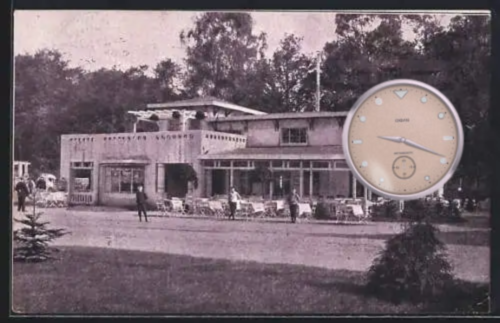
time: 9:19
